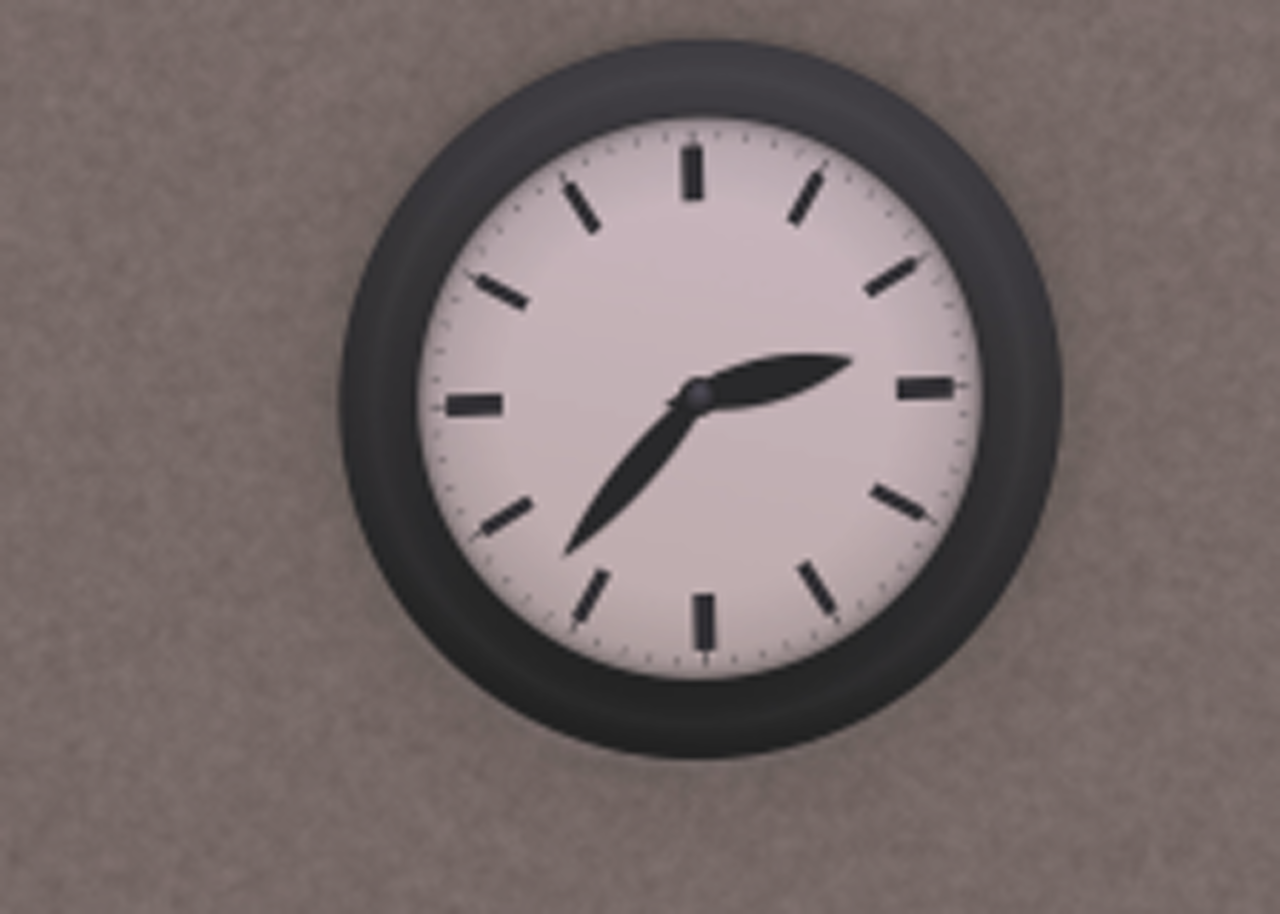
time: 2:37
